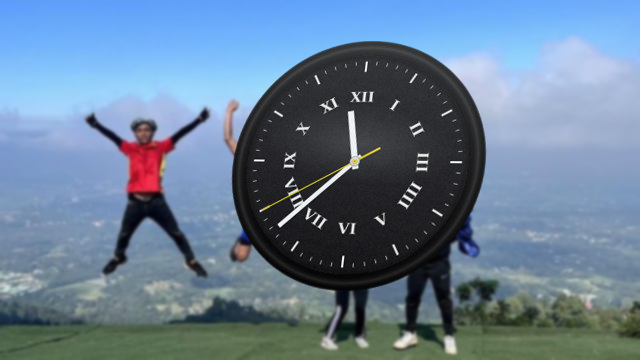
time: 11:37:40
